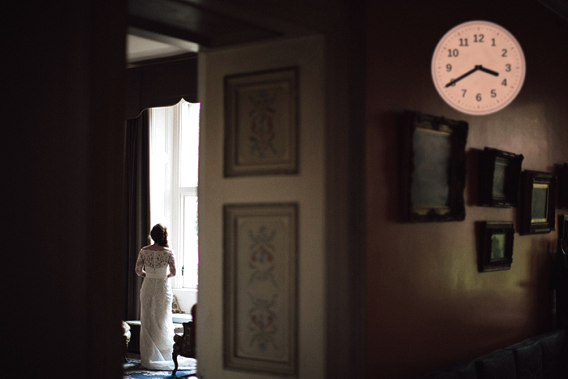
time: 3:40
